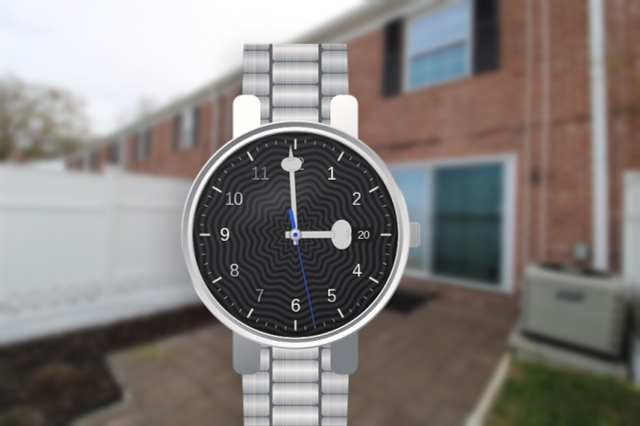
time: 2:59:28
